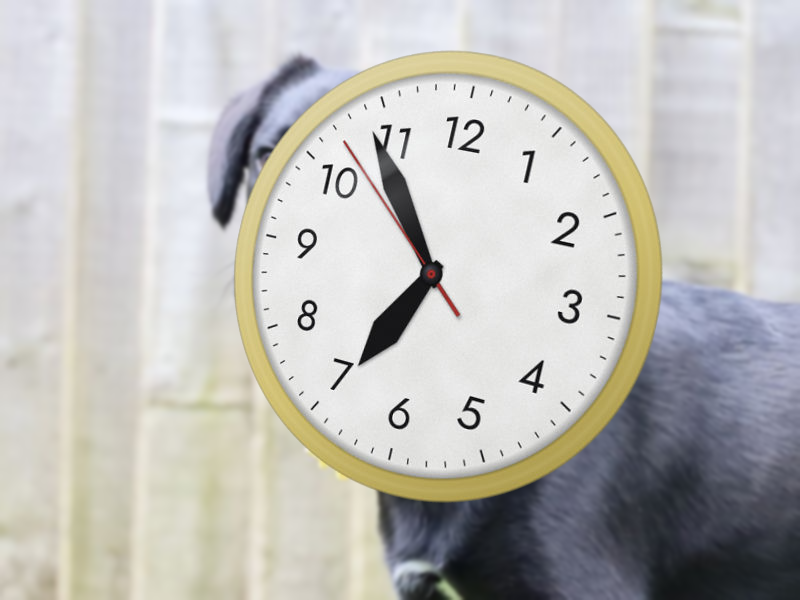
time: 6:53:52
